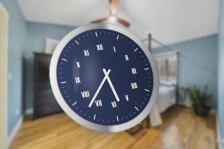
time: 5:37
